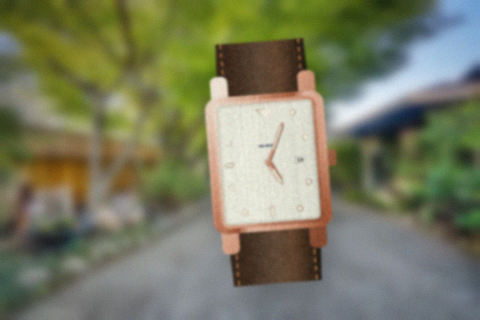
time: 5:04
